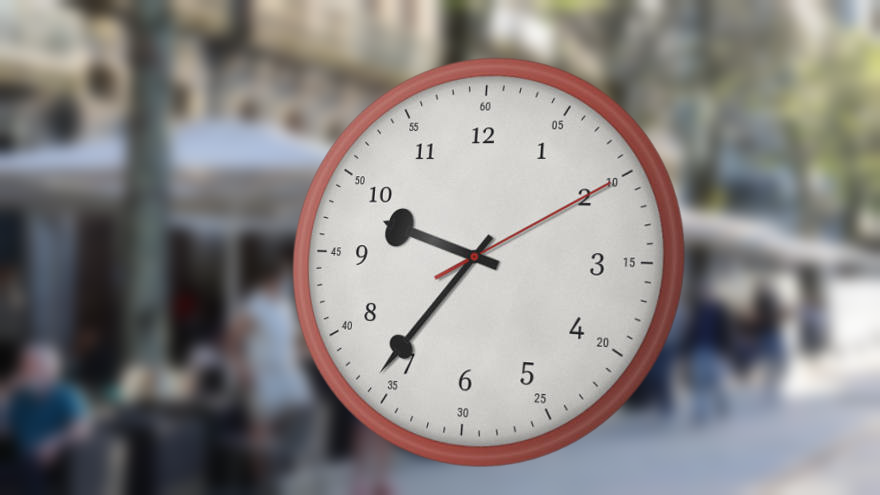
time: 9:36:10
